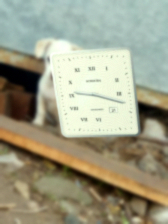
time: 9:18
